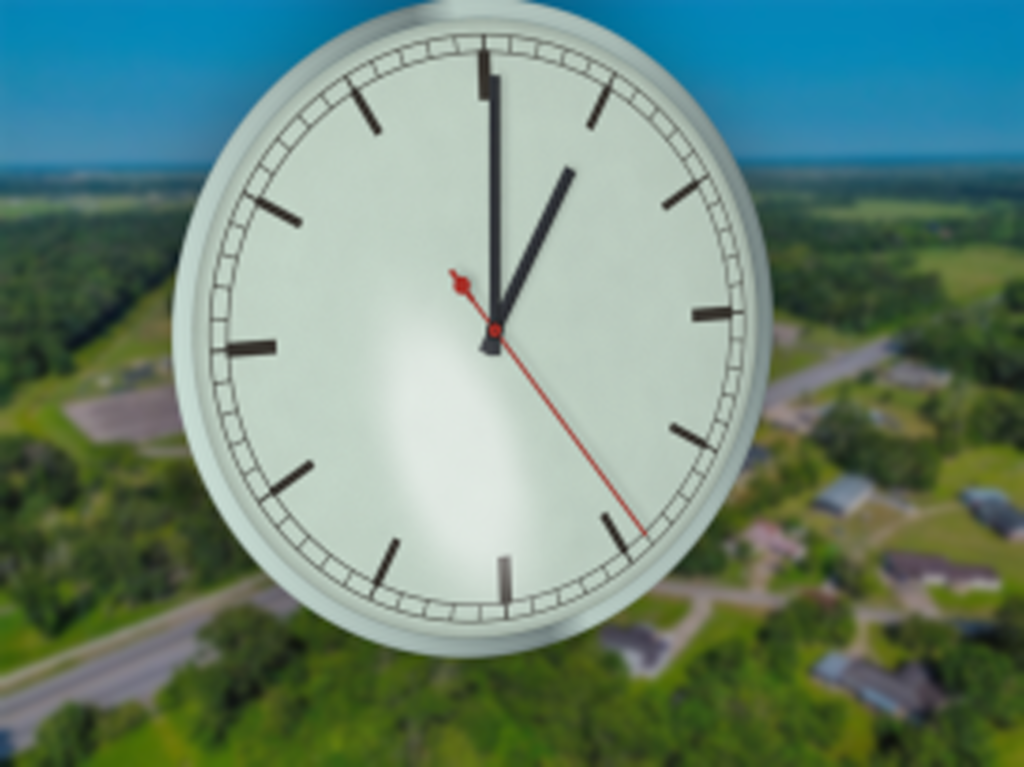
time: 1:00:24
